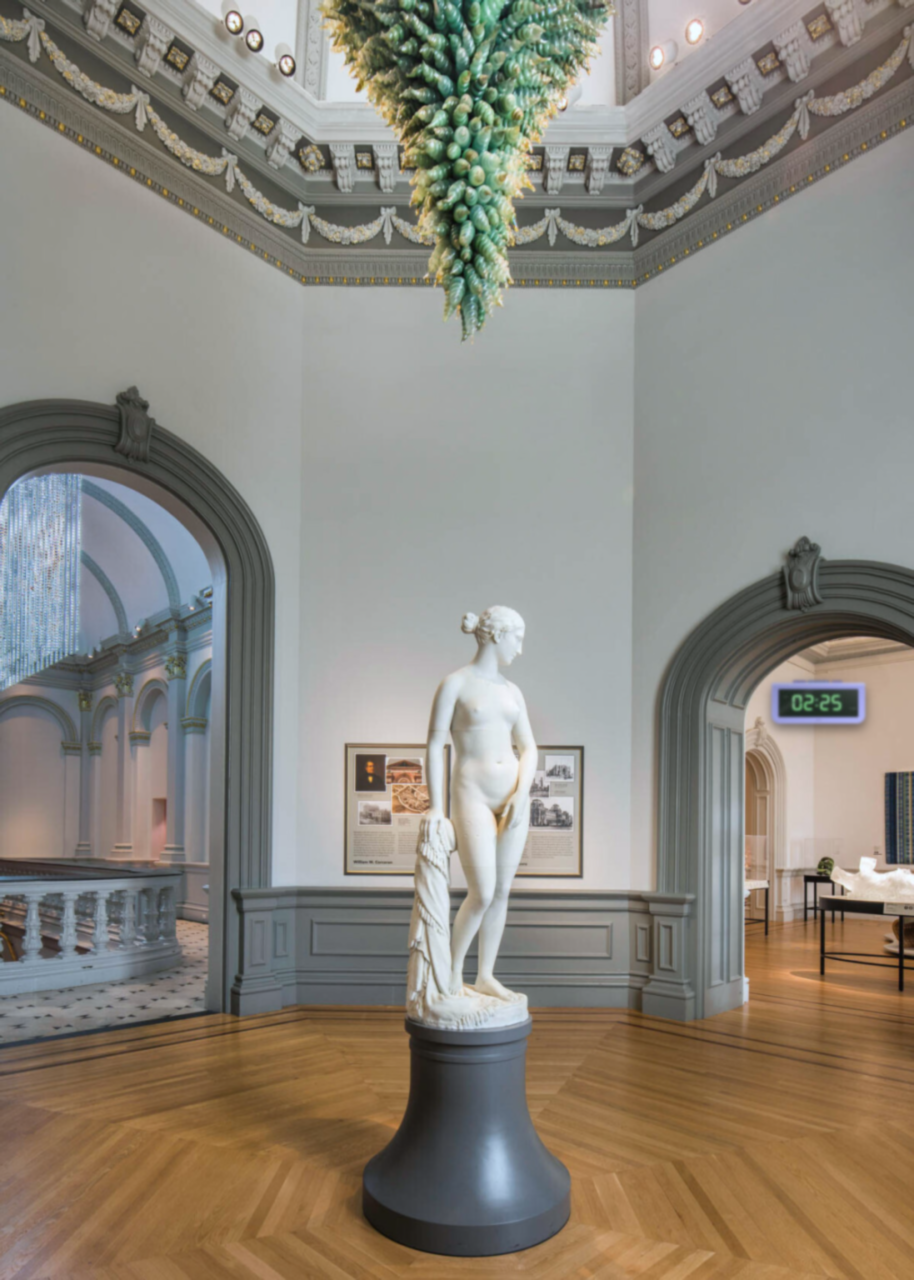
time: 2:25
